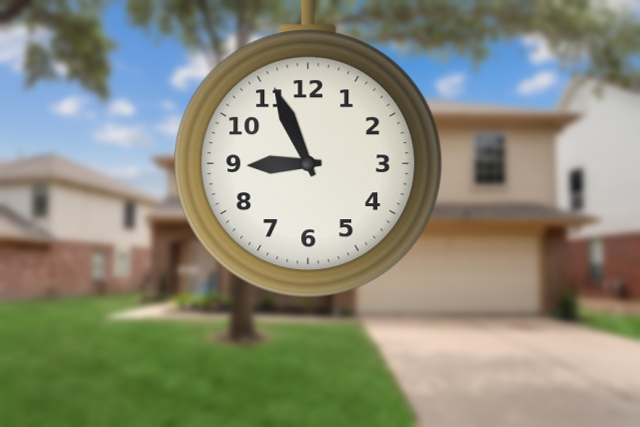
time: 8:56
